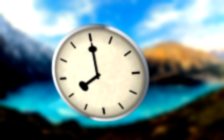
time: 8:00
